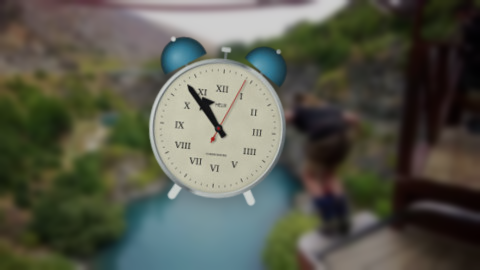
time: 10:53:04
